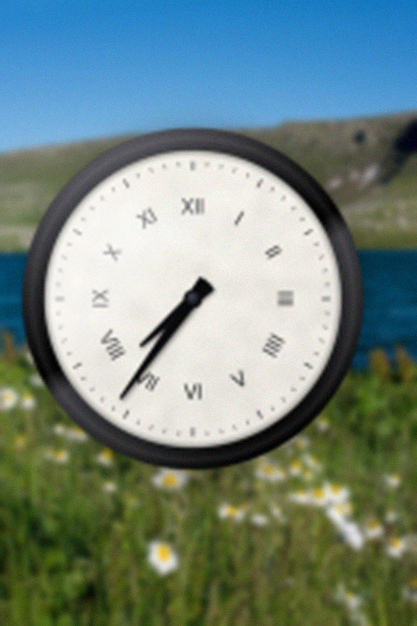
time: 7:36
